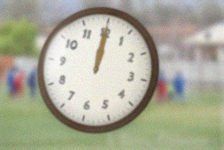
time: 12:00
